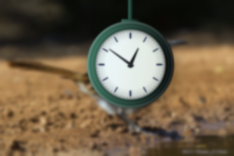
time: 12:51
